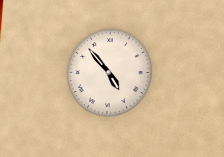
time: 4:53
